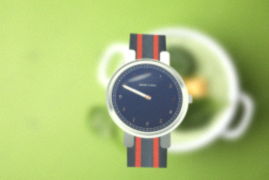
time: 9:49
